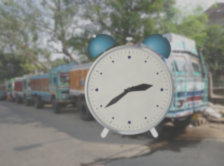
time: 2:39
